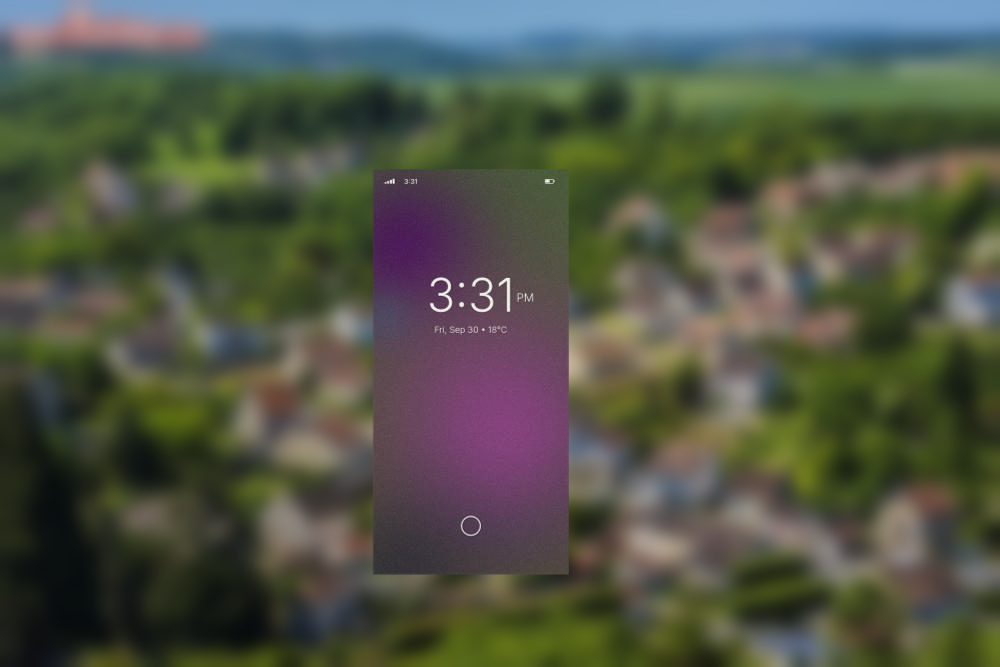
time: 3:31
